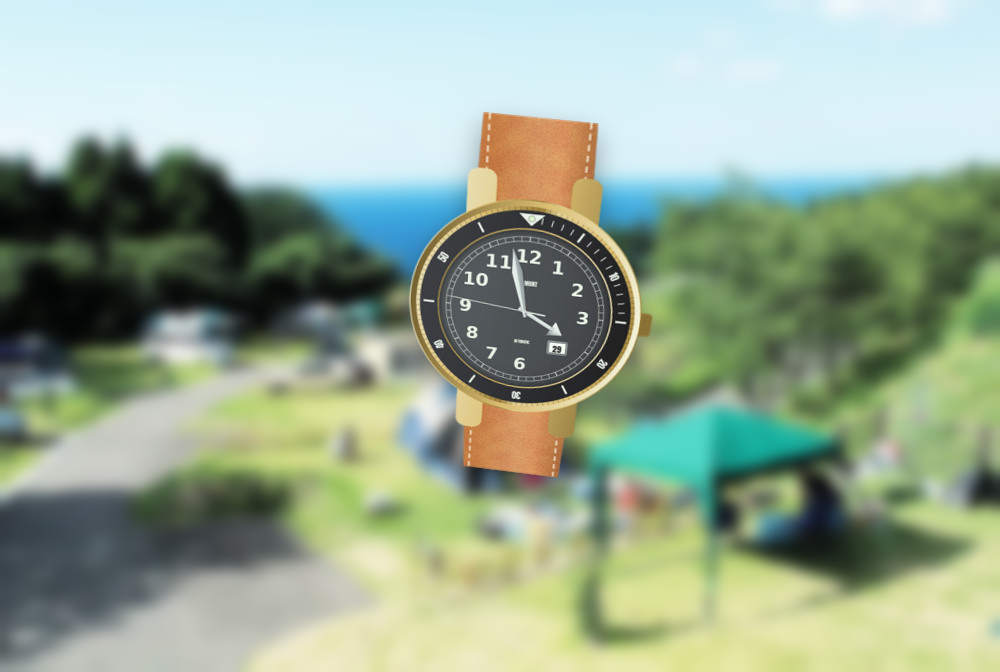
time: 3:57:46
